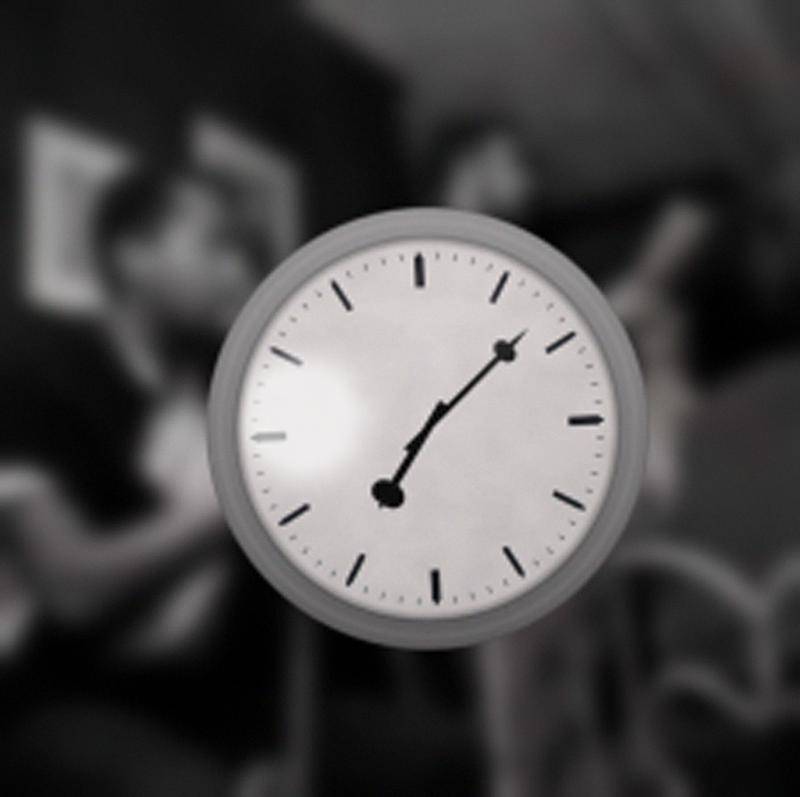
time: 7:08
